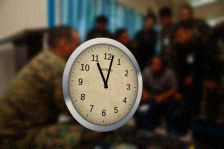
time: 11:02
